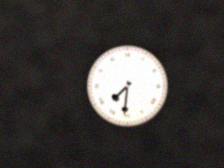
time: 7:31
